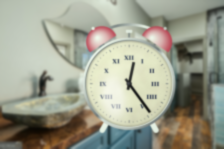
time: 12:24
